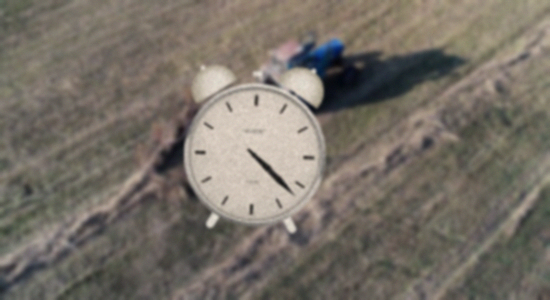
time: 4:22
